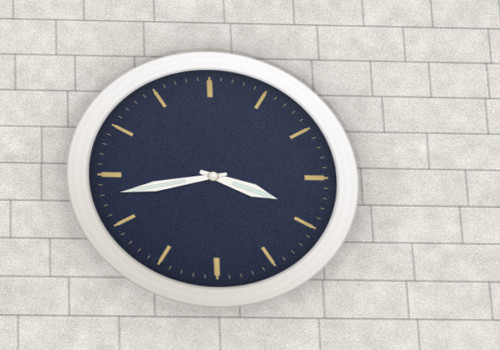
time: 3:43
